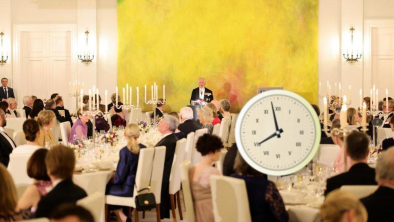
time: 7:58
